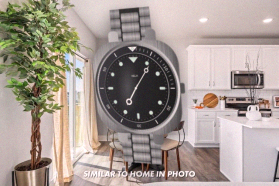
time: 7:06
